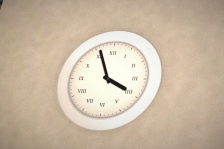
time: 3:56
